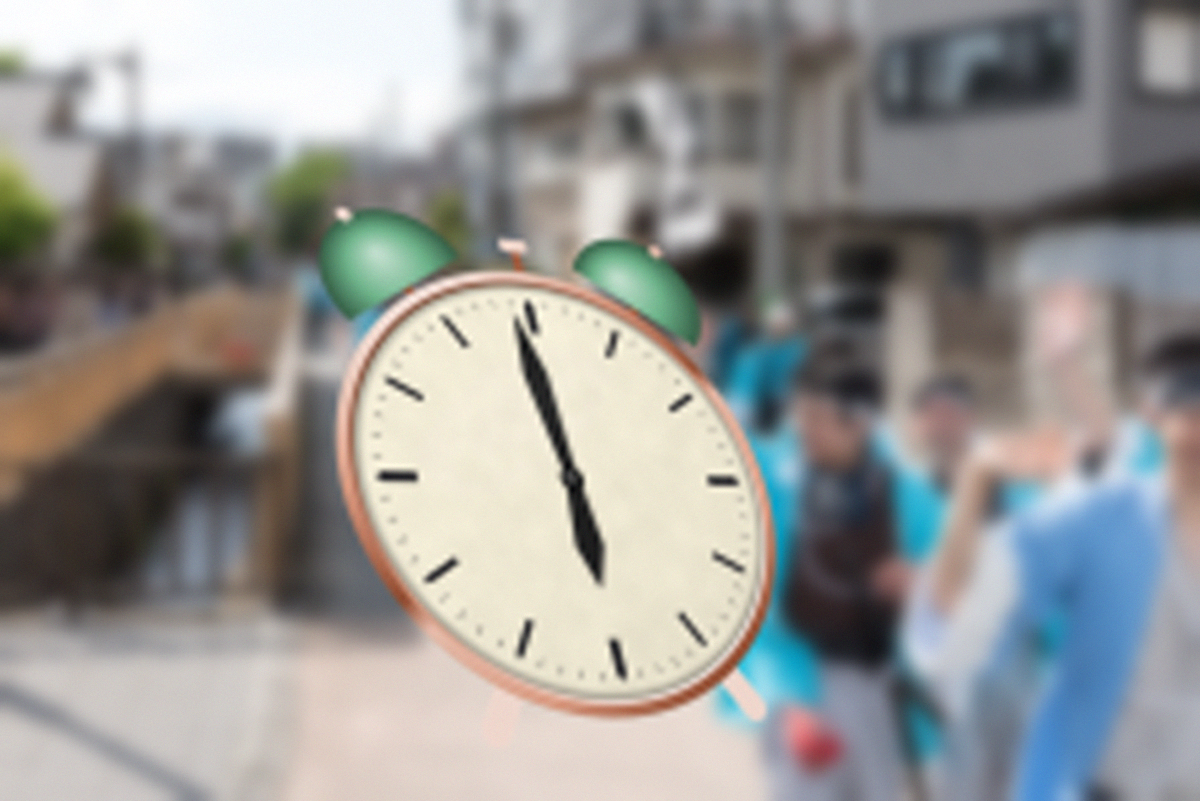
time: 5:59
